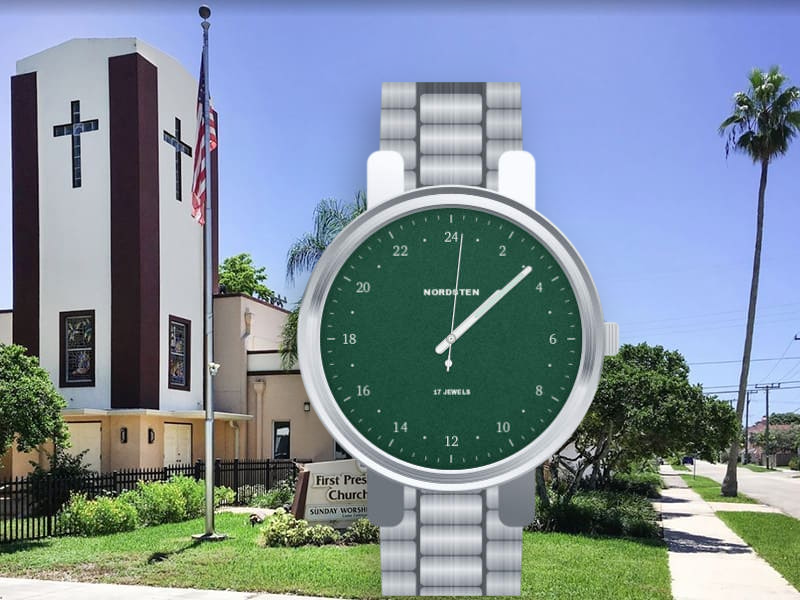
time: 3:08:01
